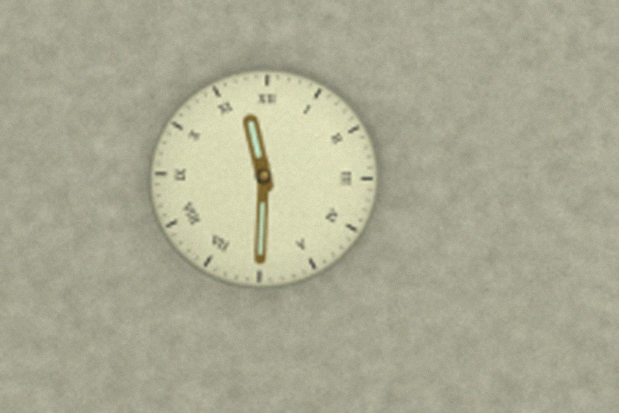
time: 11:30
